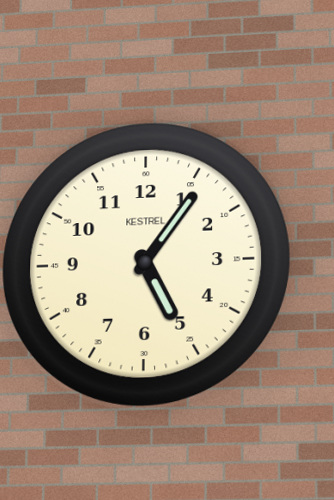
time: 5:06
